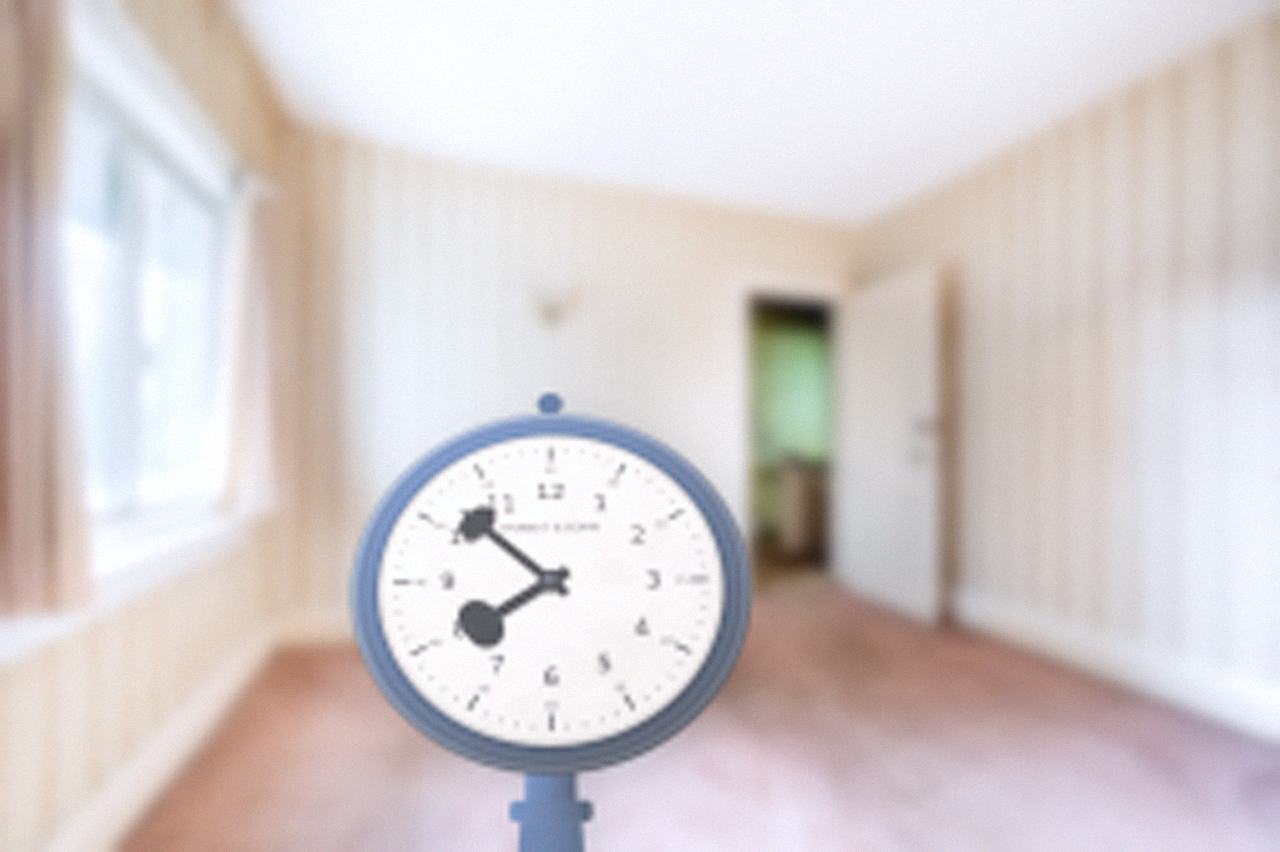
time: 7:52
